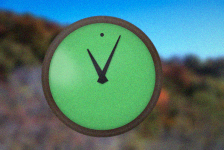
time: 11:04
